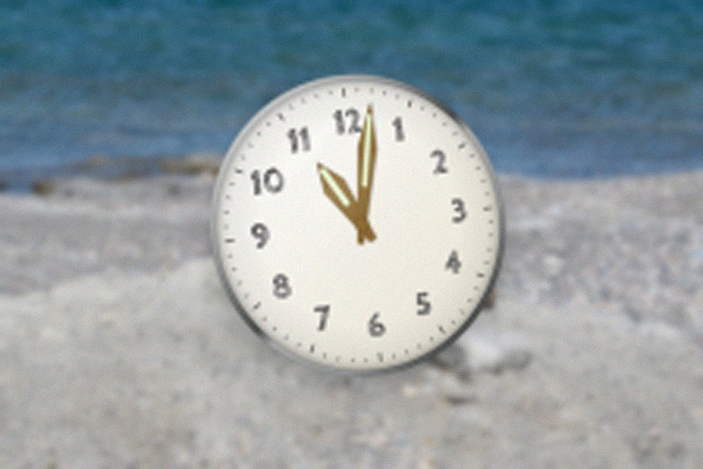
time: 11:02
